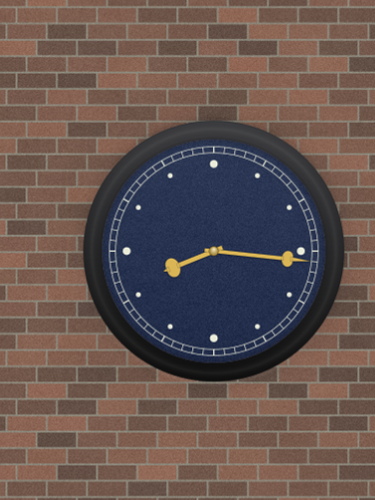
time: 8:16
